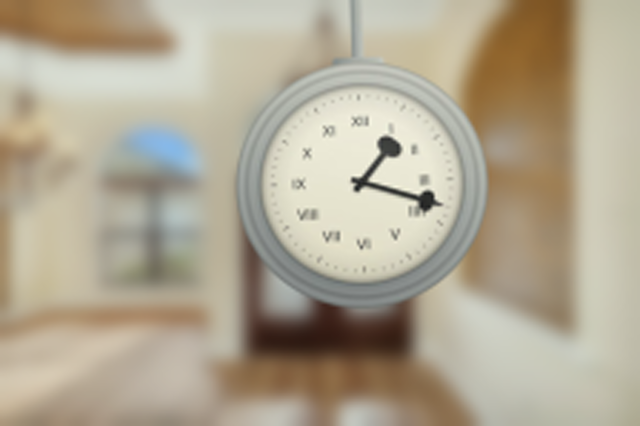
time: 1:18
